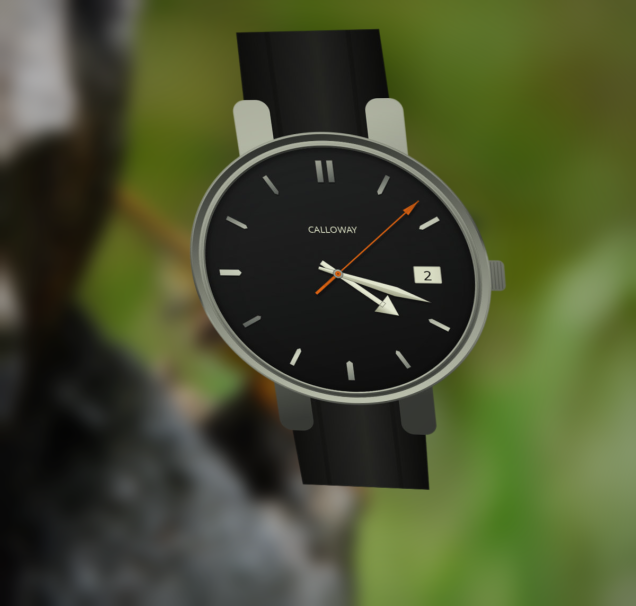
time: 4:18:08
